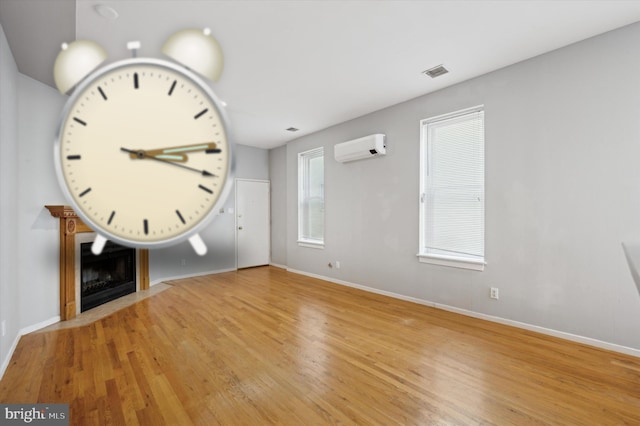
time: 3:14:18
